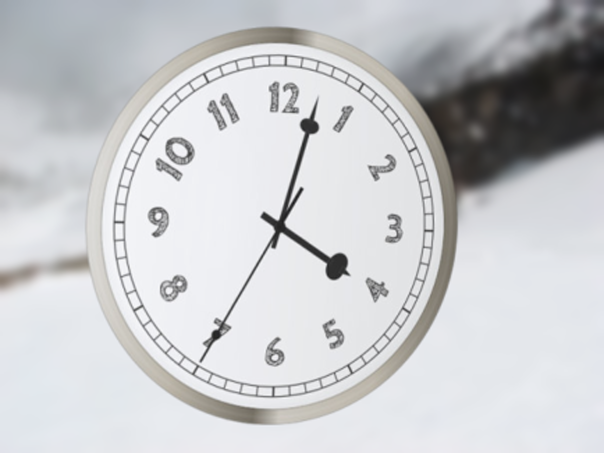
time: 4:02:35
